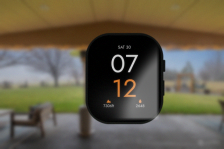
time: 7:12
